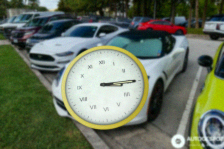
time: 3:15
